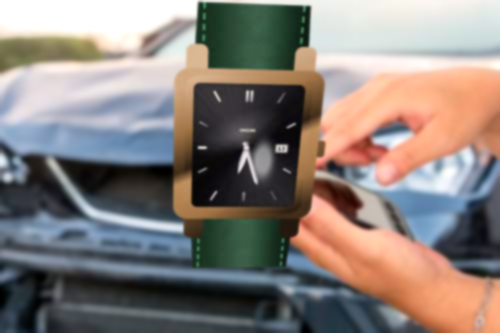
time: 6:27
